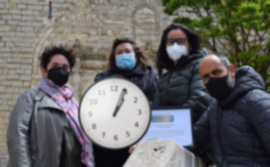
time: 1:04
